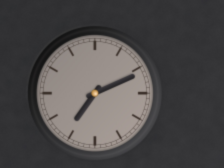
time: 7:11
